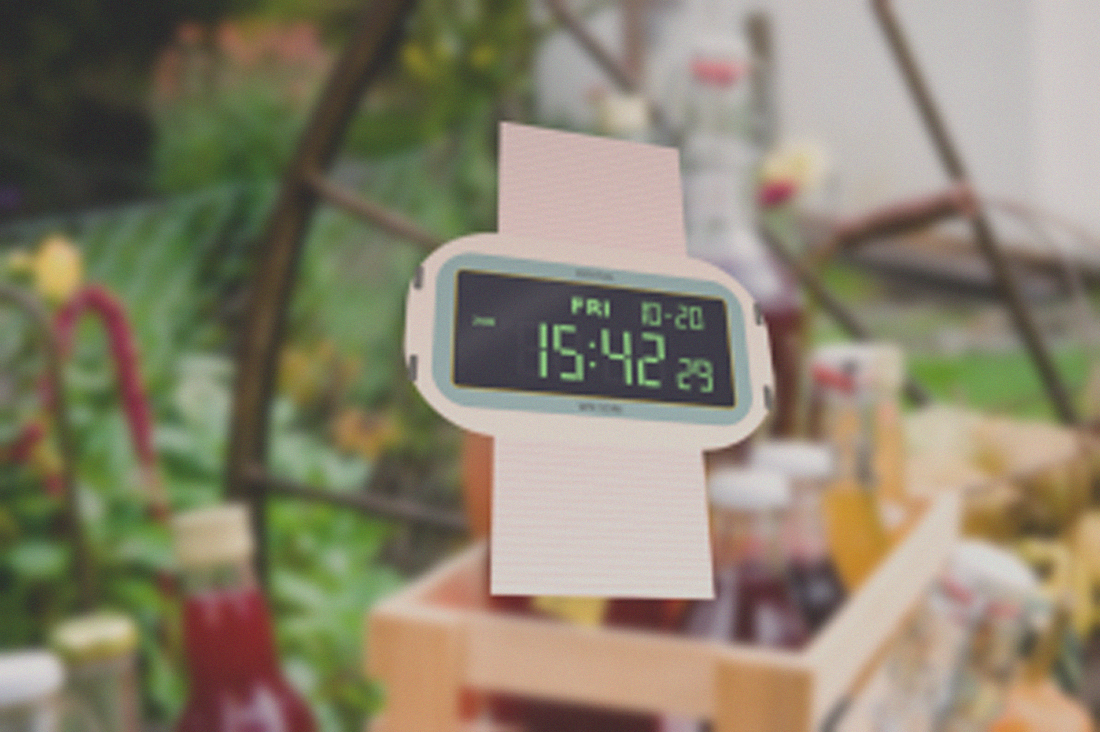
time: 15:42:29
